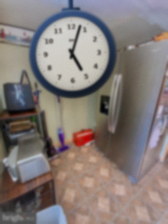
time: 5:03
